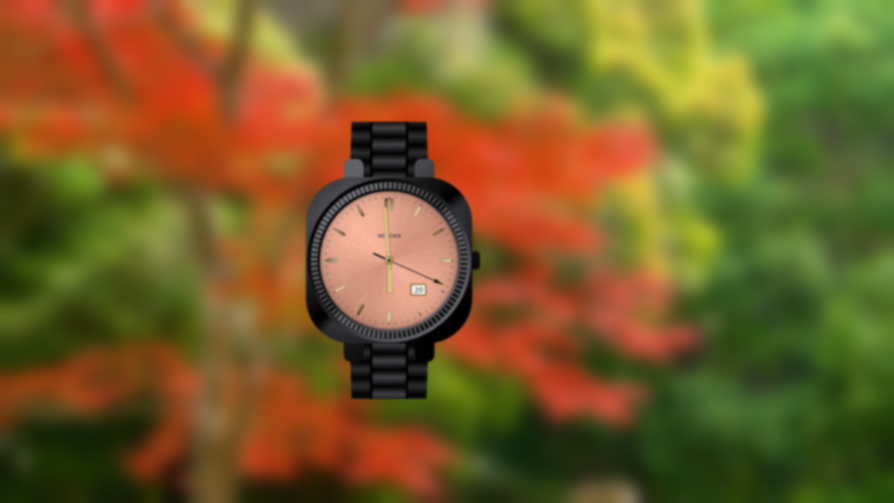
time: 5:59:19
